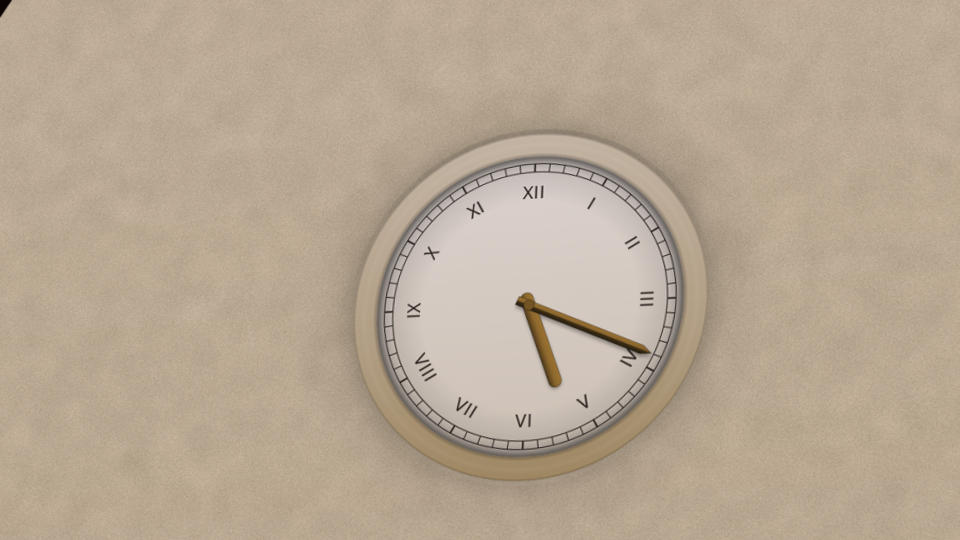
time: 5:19
